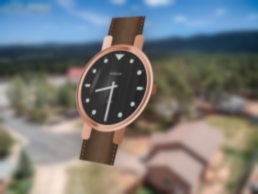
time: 8:30
